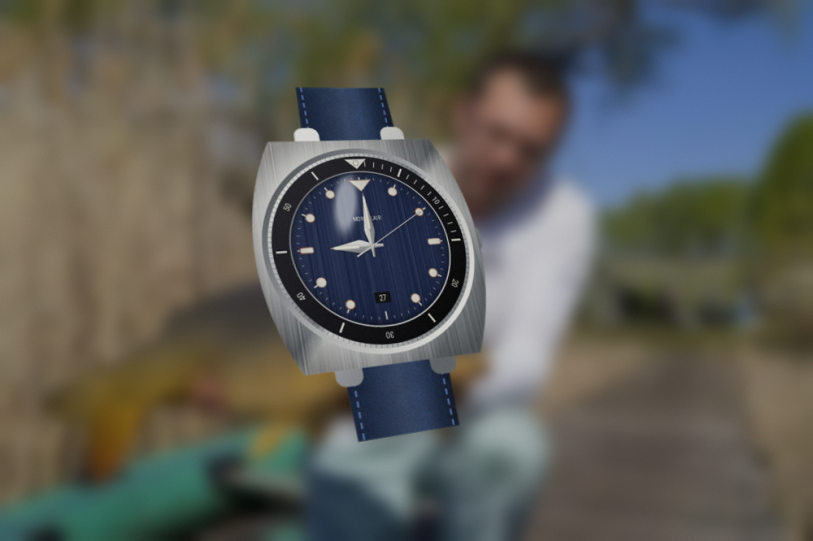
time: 9:00:10
